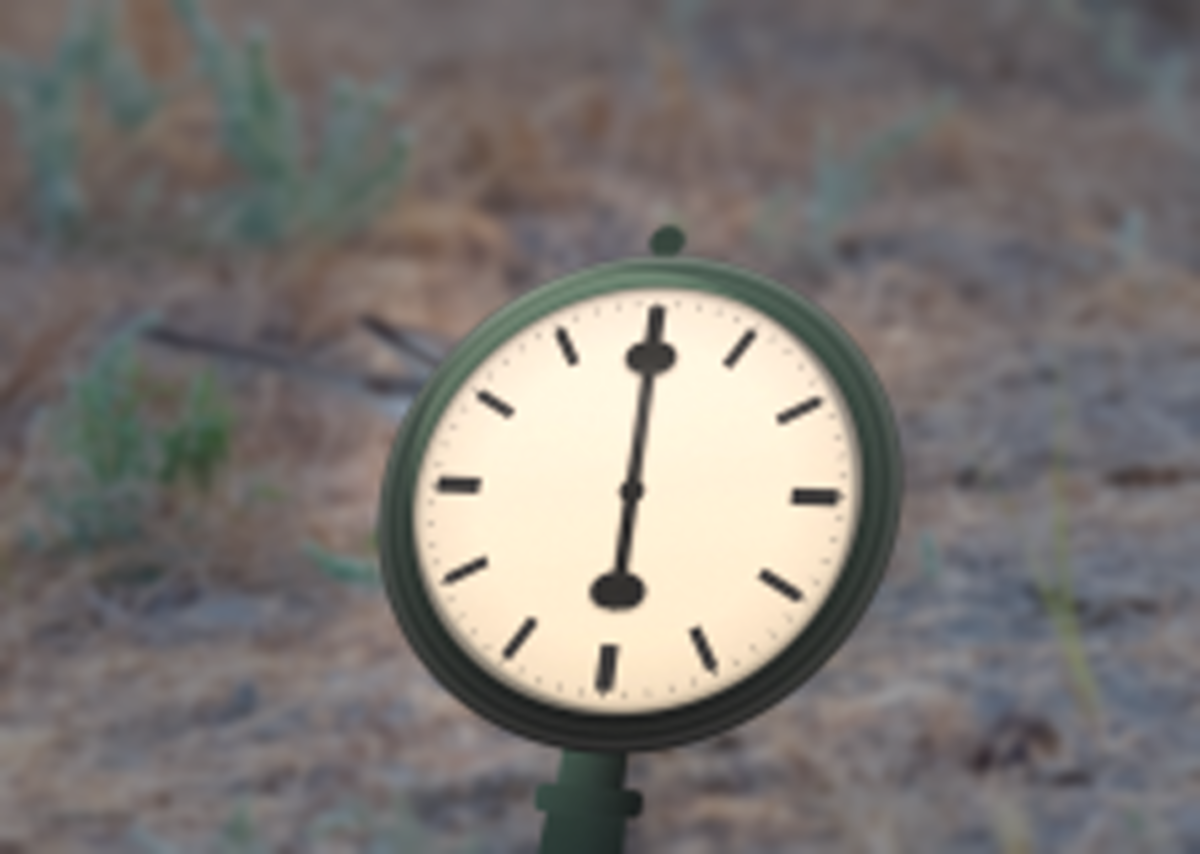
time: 6:00
